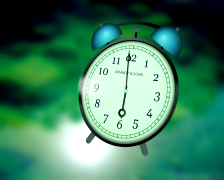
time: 5:59
